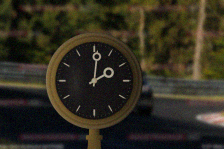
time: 2:01
